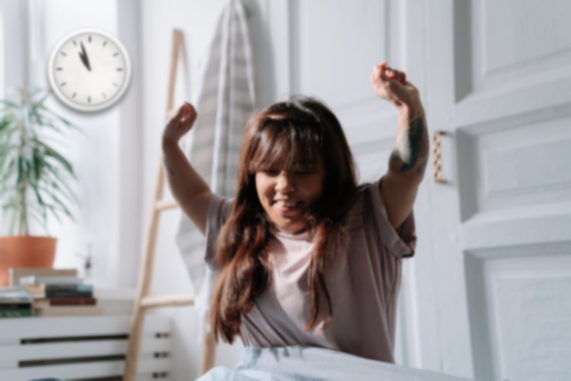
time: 10:57
